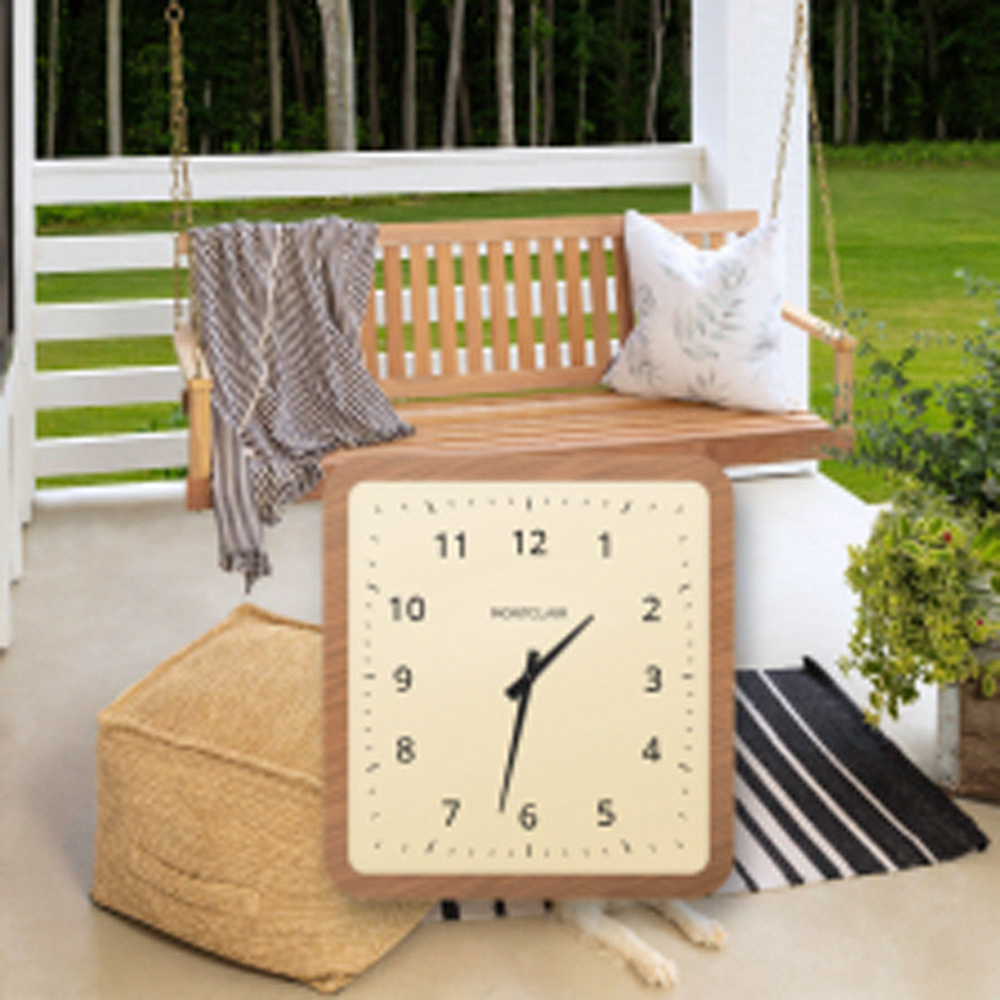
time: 1:32
